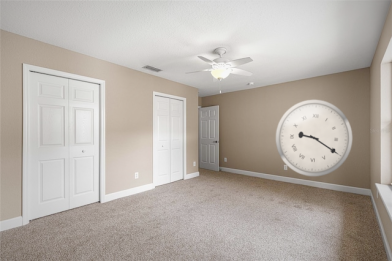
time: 9:20
